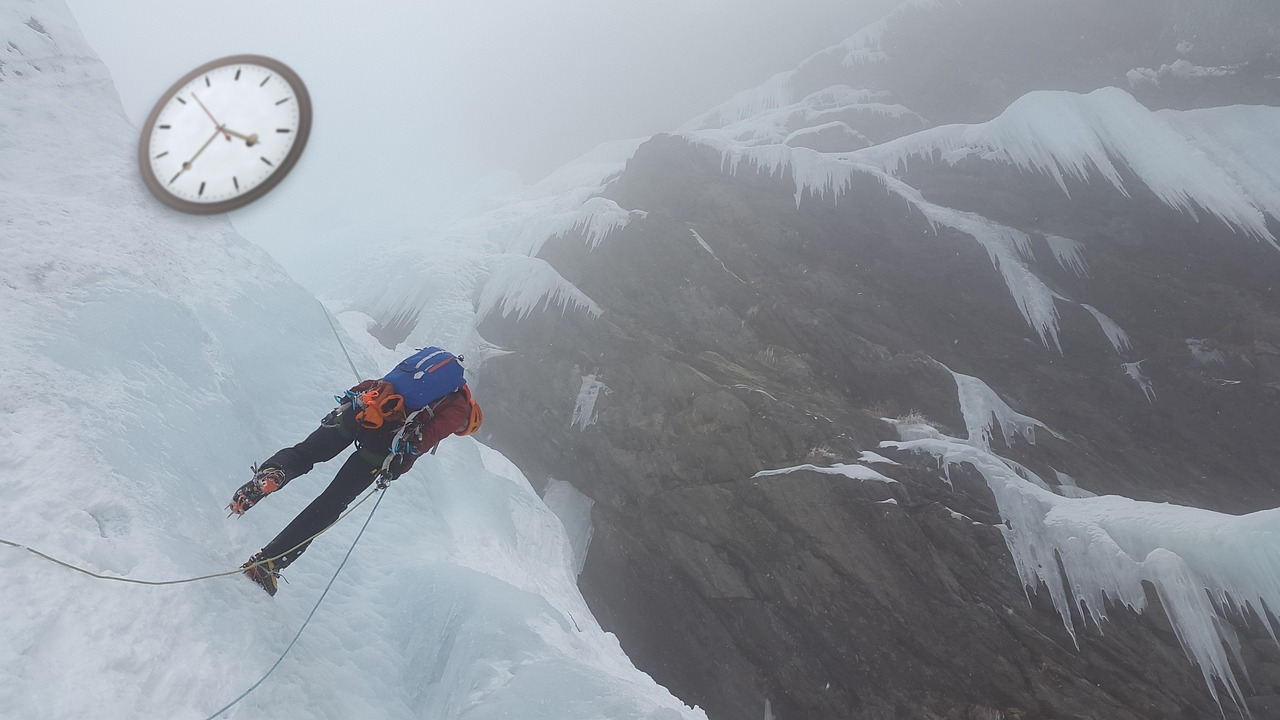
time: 3:34:52
